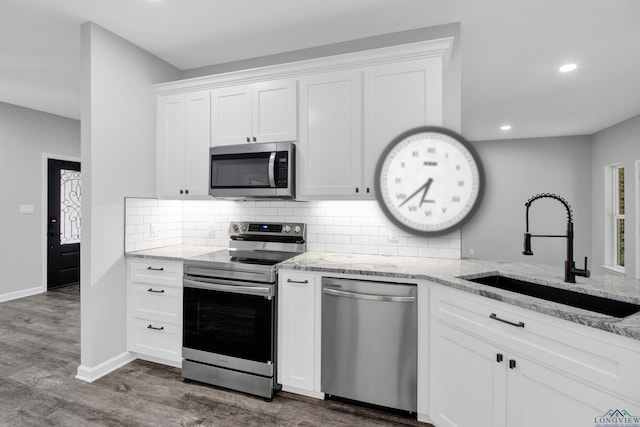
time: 6:38
